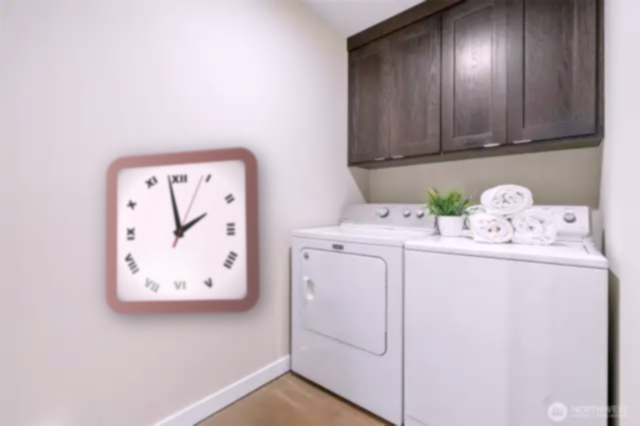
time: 1:58:04
